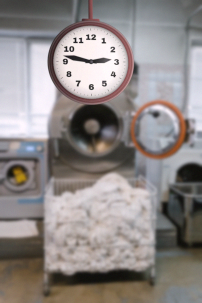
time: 2:47
